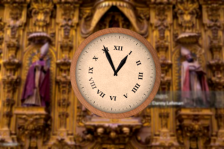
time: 12:55
